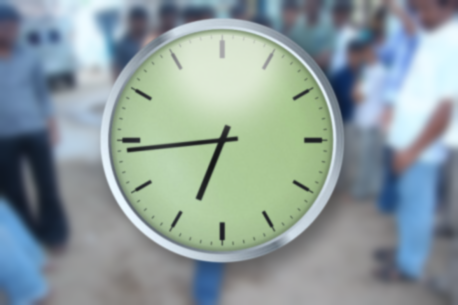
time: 6:44
